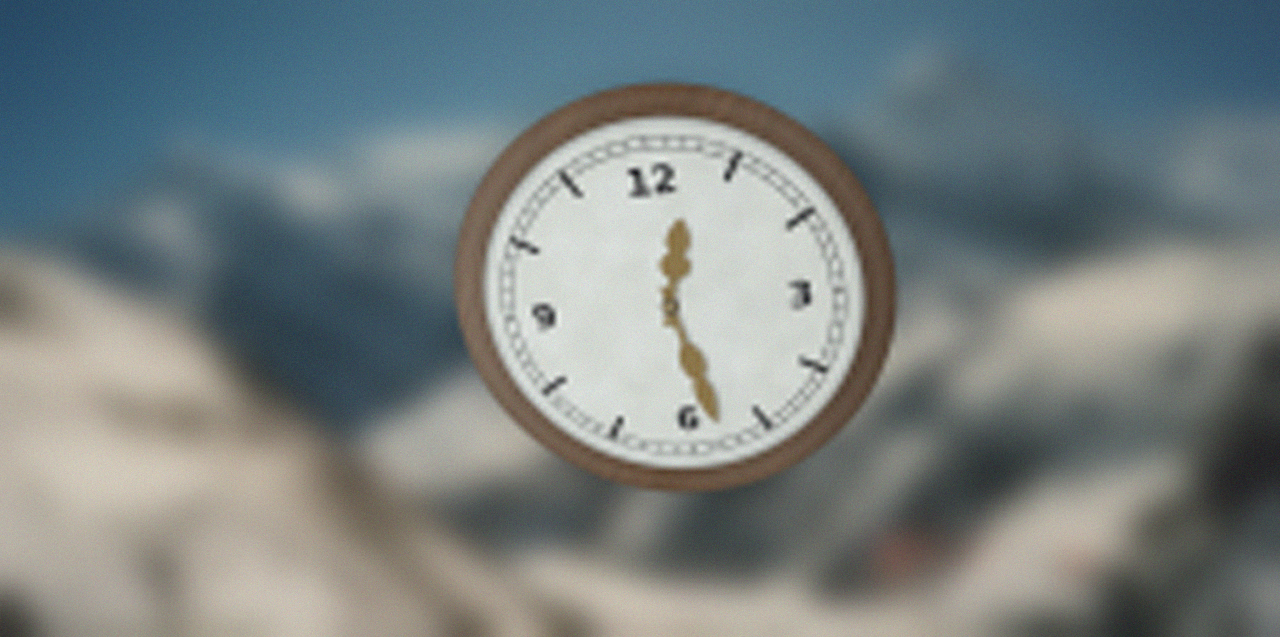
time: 12:28
